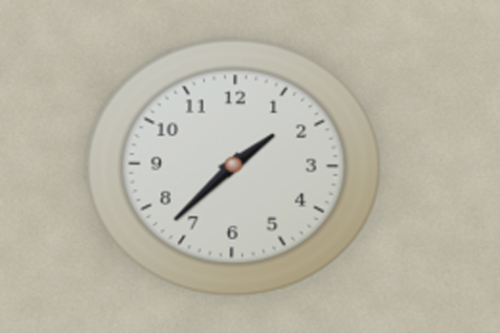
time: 1:37
